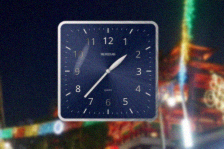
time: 1:37
